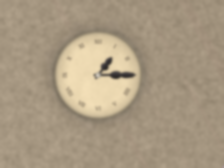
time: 1:15
